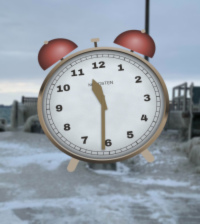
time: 11:31
